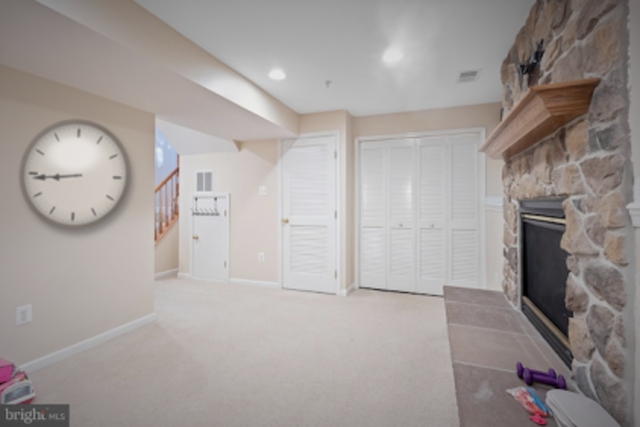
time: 8:44
